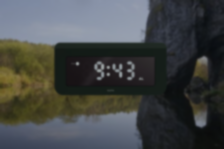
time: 9:43
